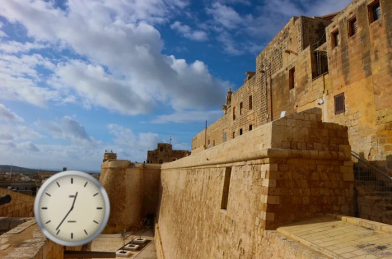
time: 12:36
